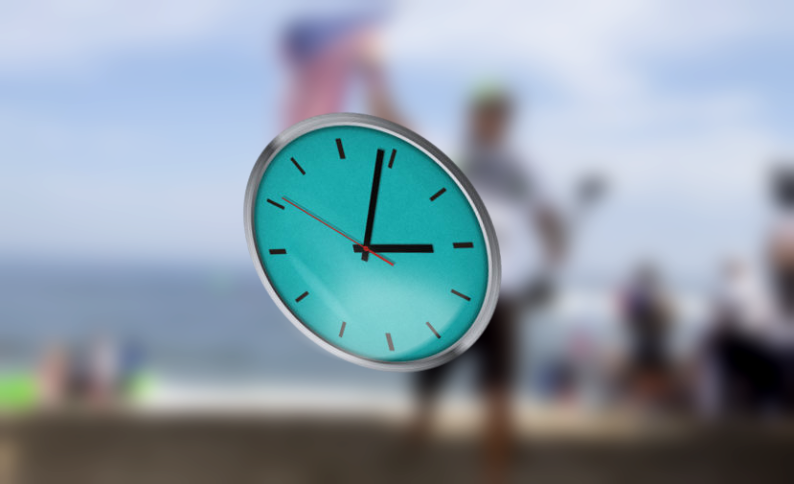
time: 3:03:51
